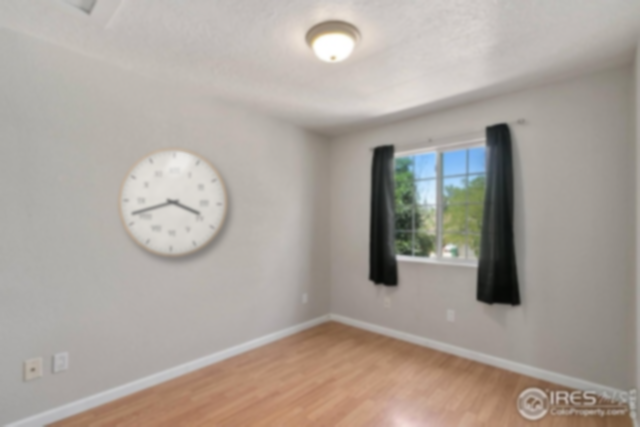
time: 3:42
